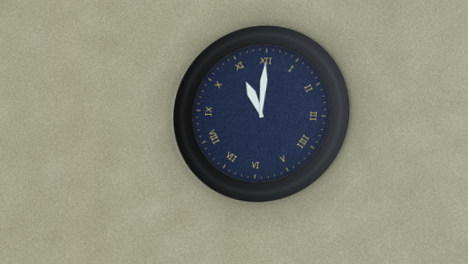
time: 11:00
